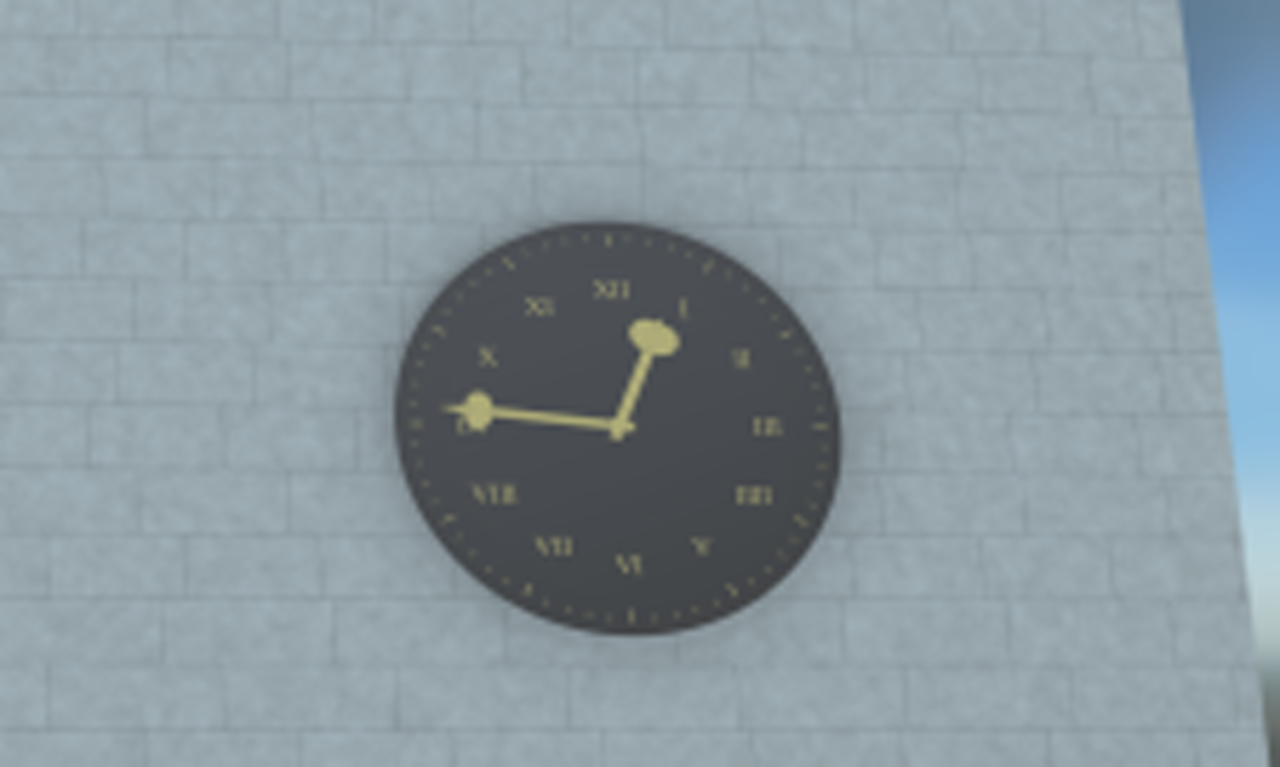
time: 12:46
